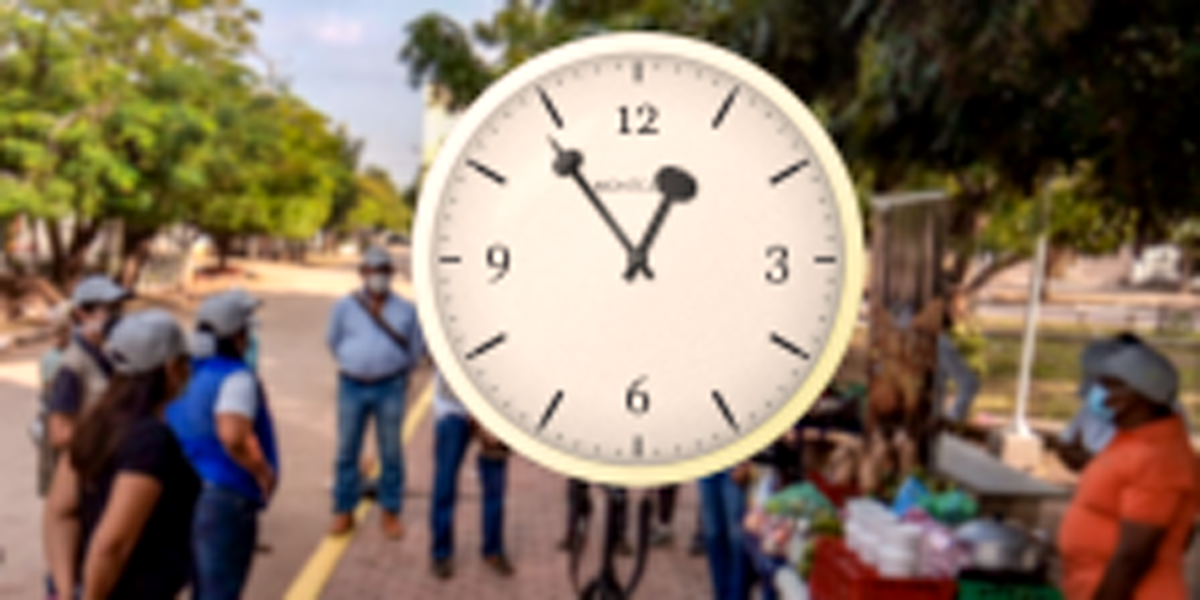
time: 12:54
